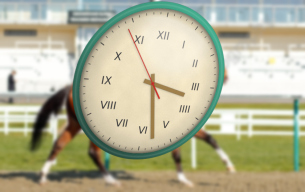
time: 3:27:54
